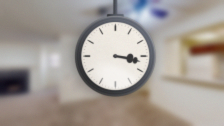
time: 3:17
